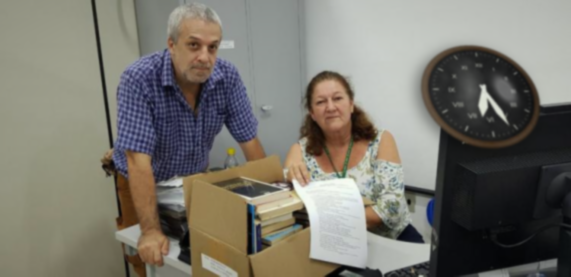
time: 6:26
